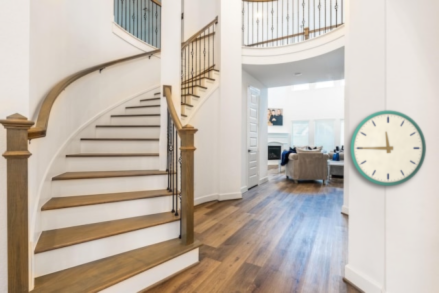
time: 11:45
